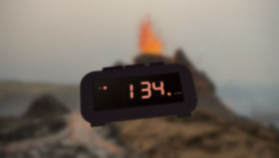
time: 1:34
